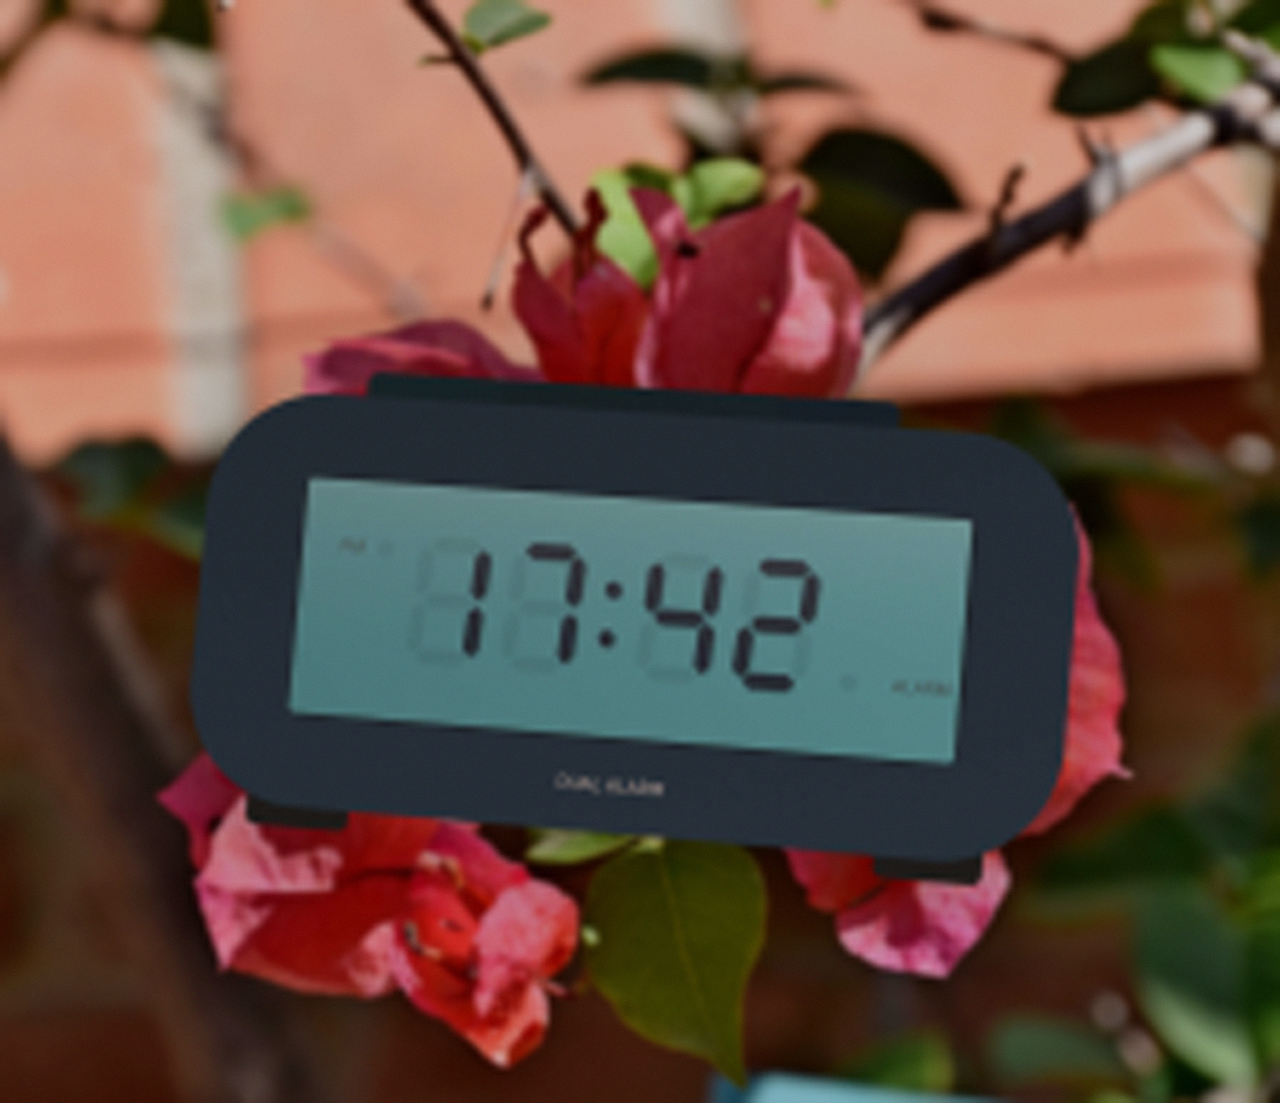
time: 17:42
